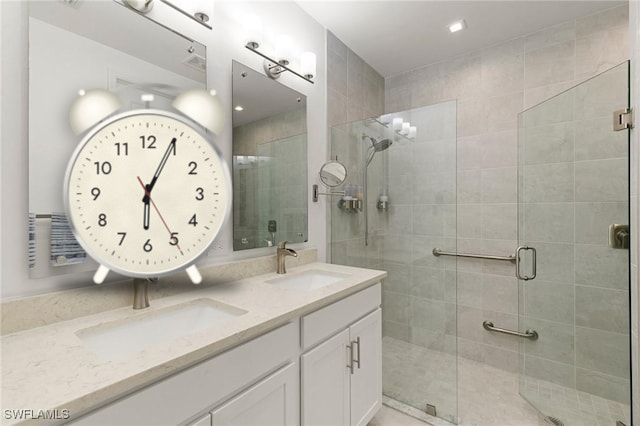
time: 6:04:25
